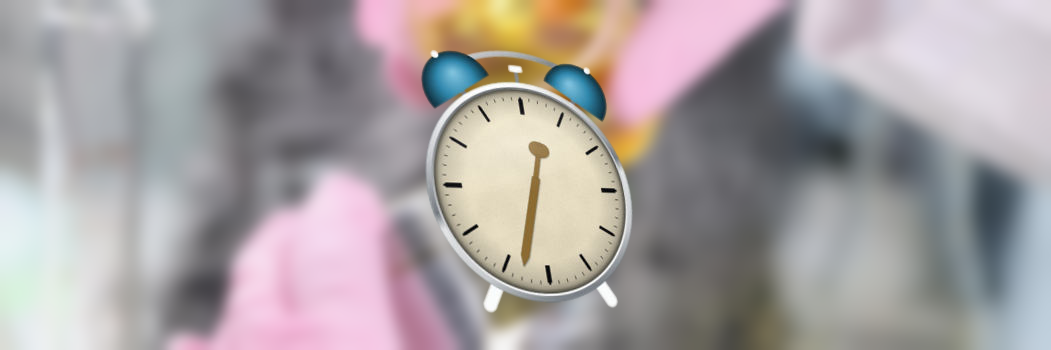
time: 12:33
